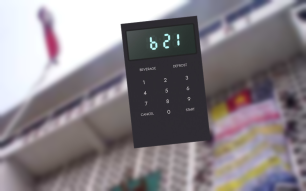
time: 6:21
